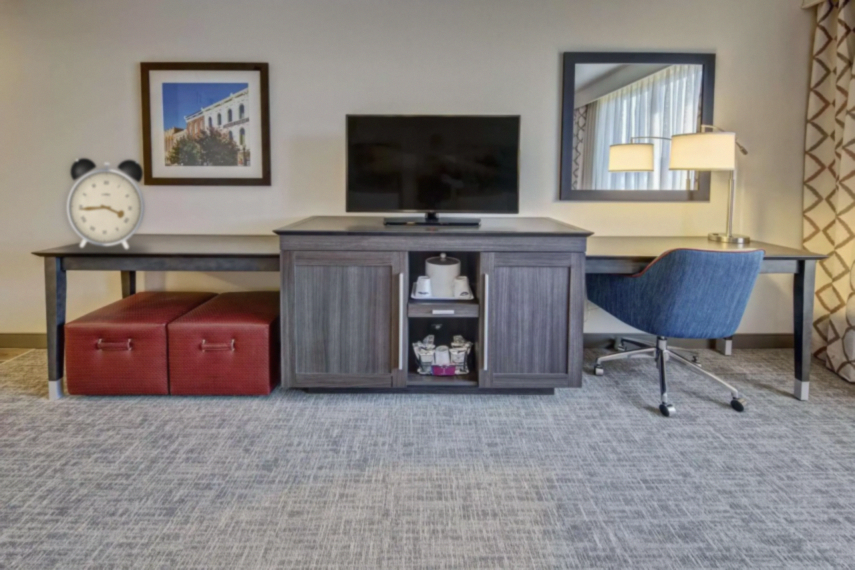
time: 3:44
